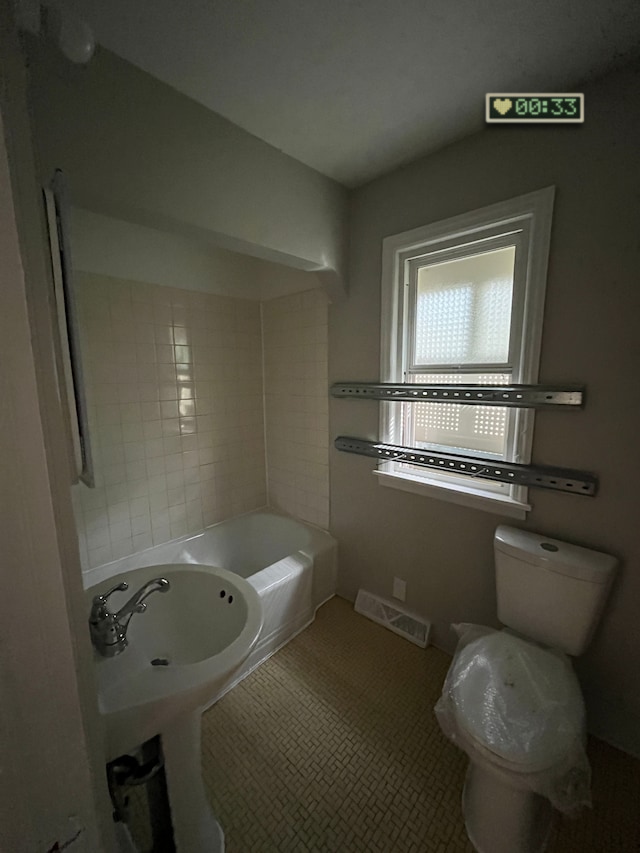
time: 0:33
